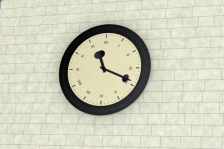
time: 11:19
